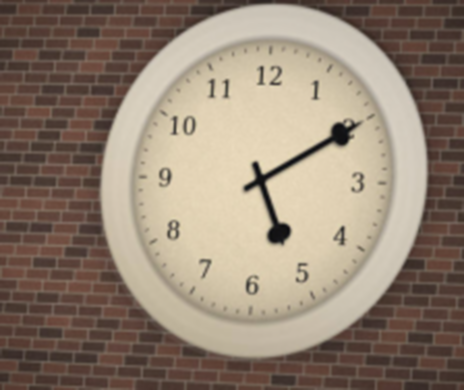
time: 5:10
